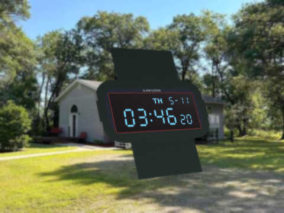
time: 3:46:20
